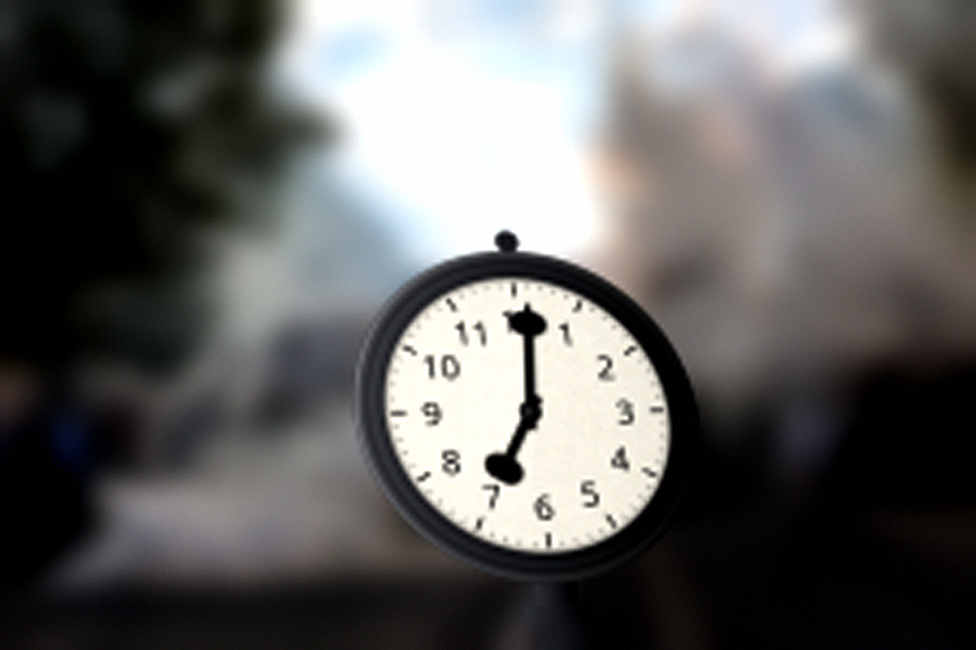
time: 7:01
